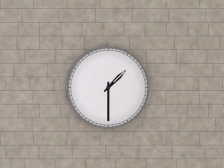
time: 1:30
